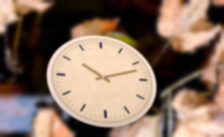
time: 10:12
